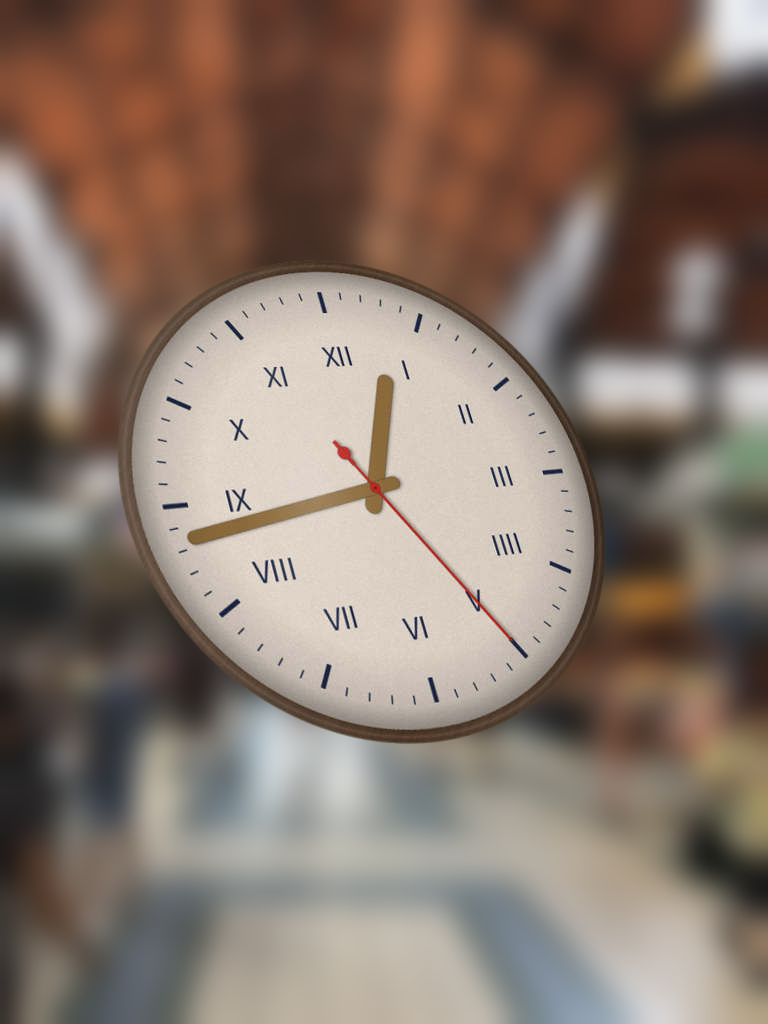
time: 12:43:25
